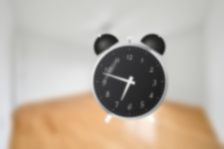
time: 6:48
